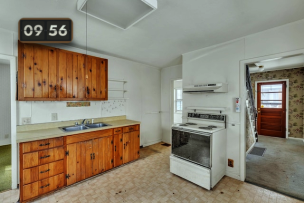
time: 9:56
